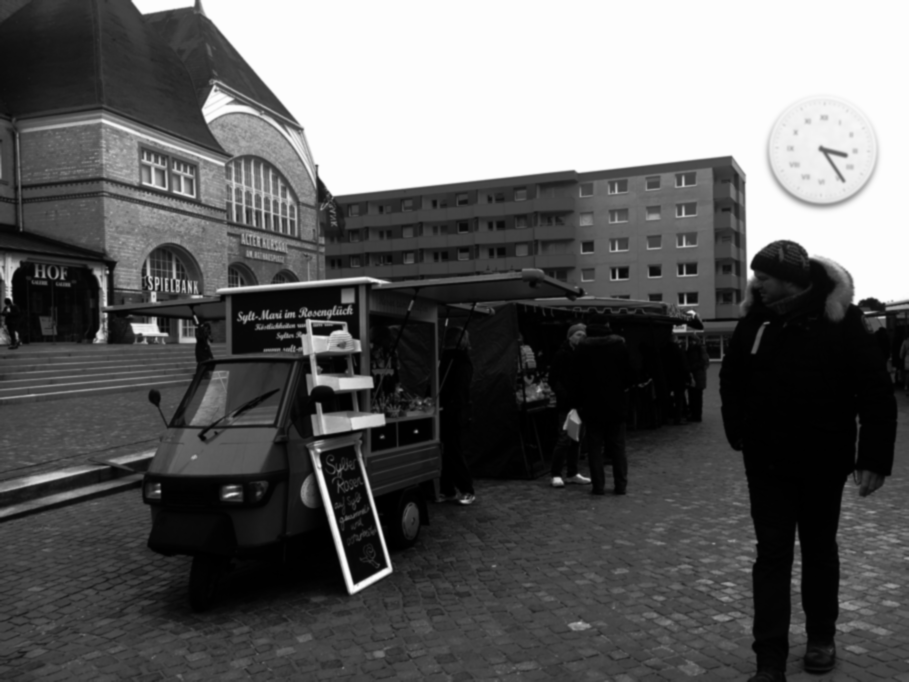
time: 3:24
